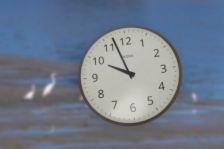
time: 9:57
